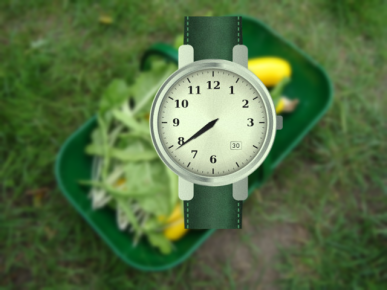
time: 7:39
